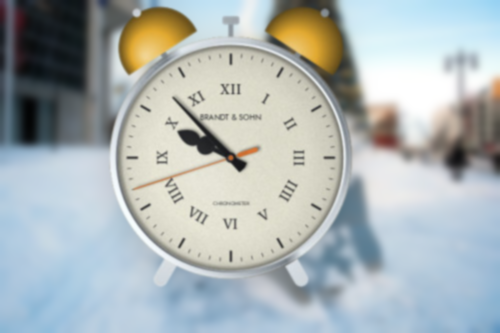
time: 9:52:42
